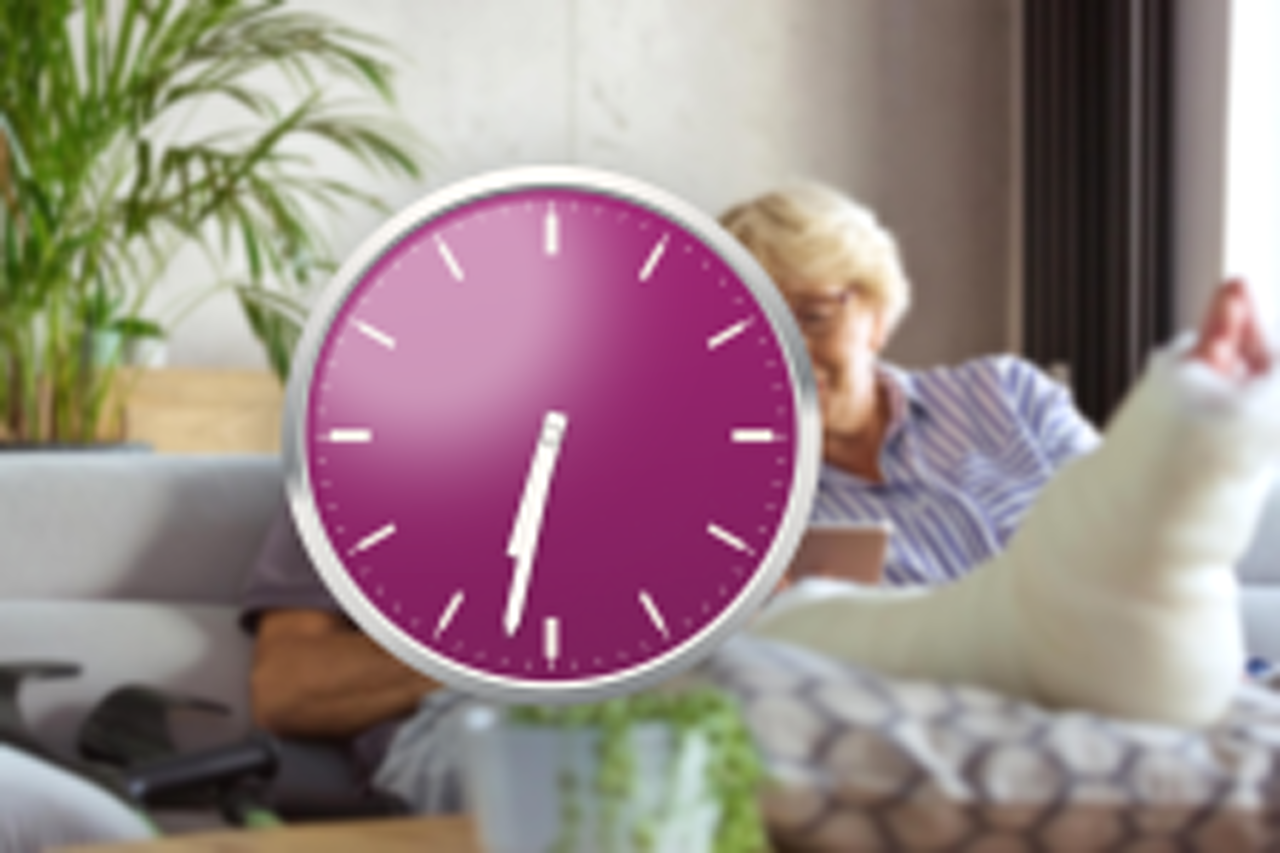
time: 6:32
